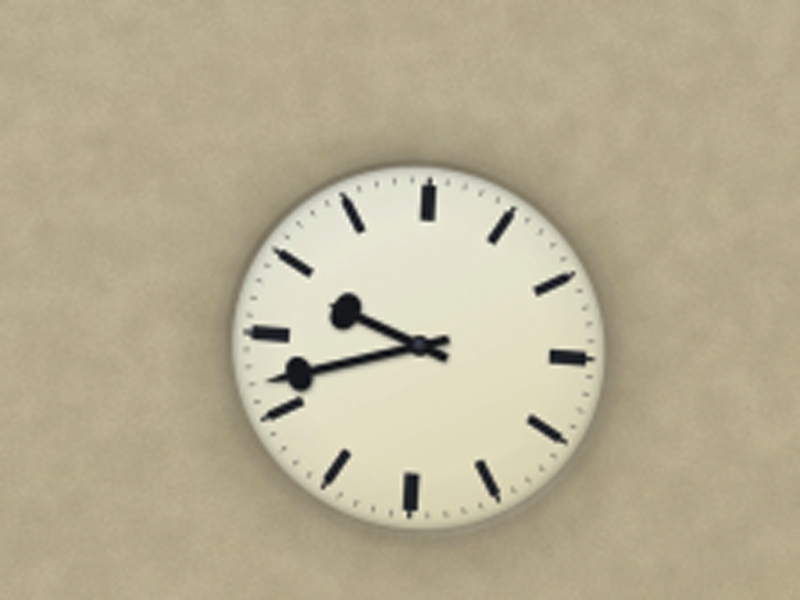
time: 9:42
